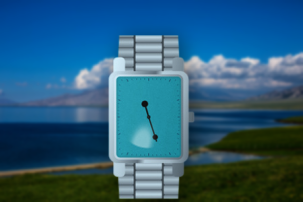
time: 11:27
